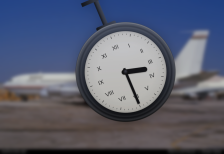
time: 3:30
